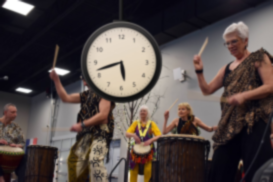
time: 5:42
